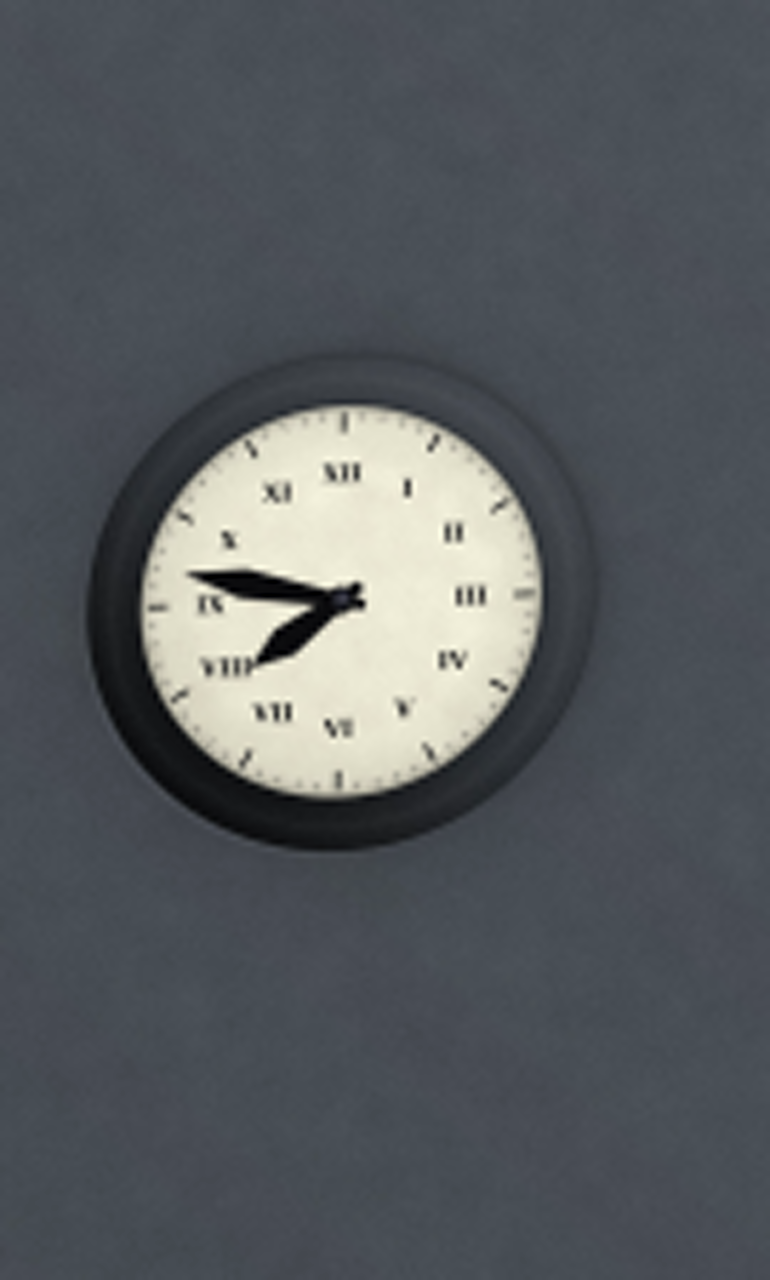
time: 7:47
